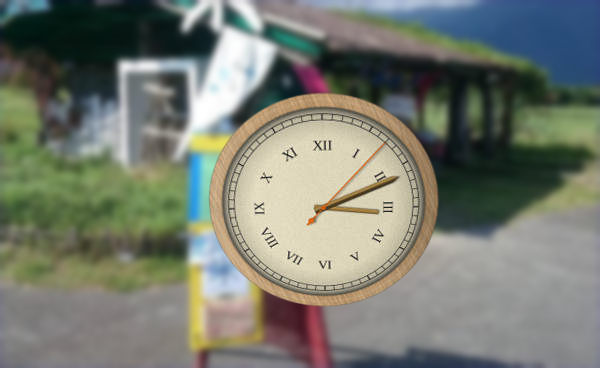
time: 3:11:07
